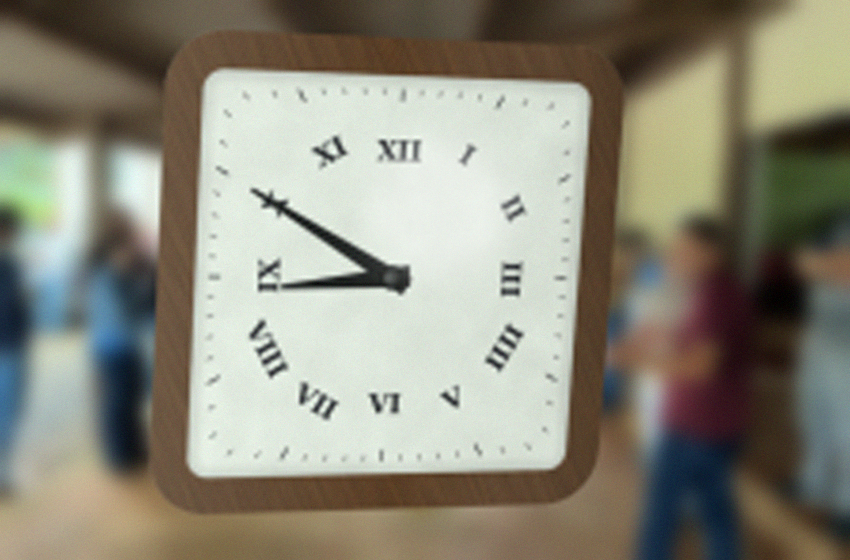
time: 8:50
